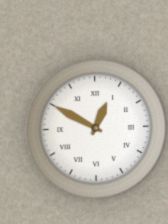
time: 12:50
